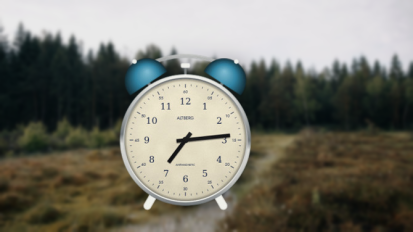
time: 7:14
